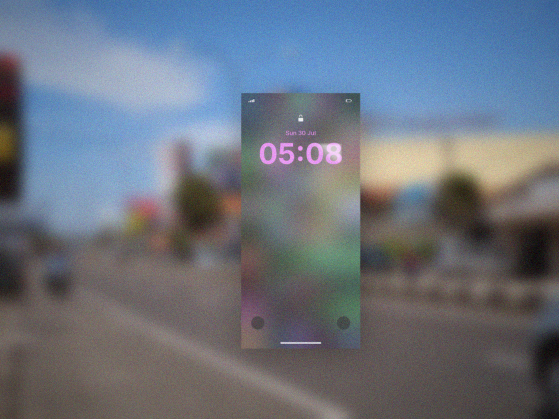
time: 5:08
